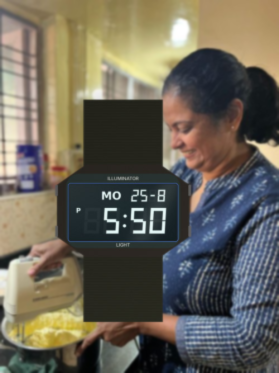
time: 5:50
